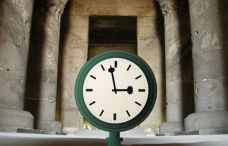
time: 2:58
